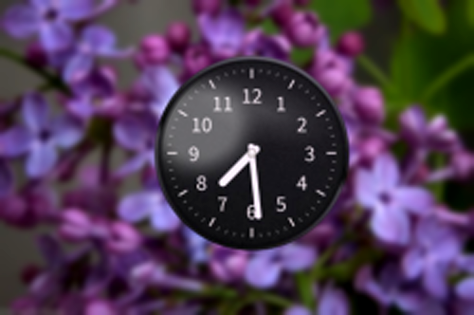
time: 7:29
